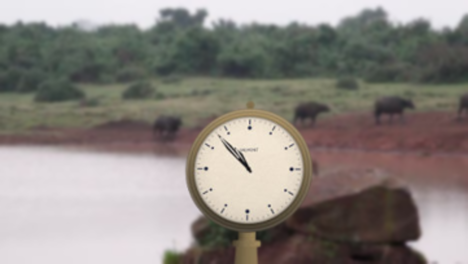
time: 10:53
